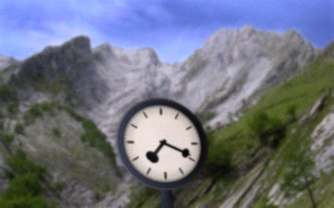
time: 7:19
